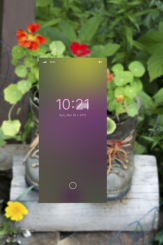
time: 10:21
